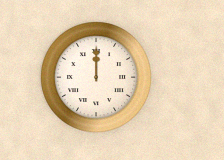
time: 12:00
